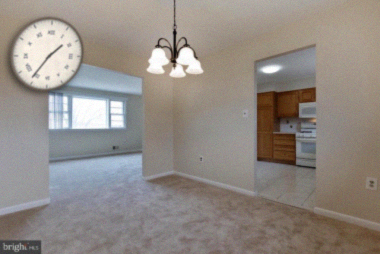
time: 1:36
